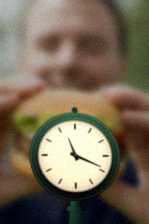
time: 11:19
